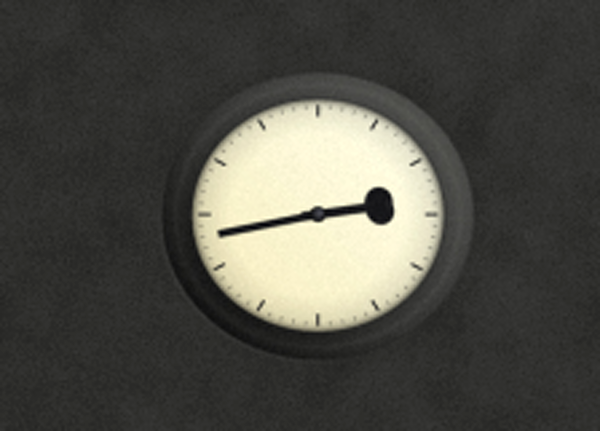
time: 2:43
